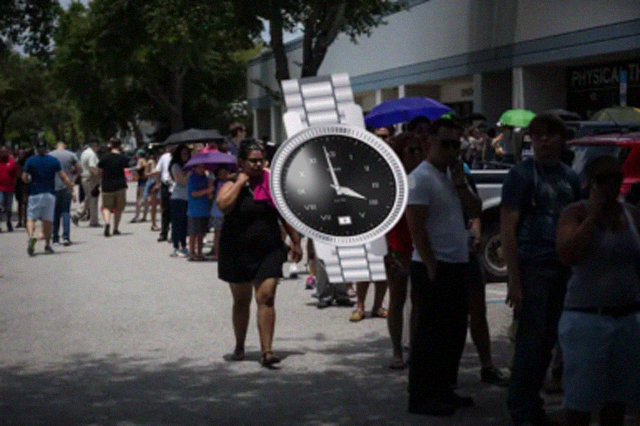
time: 3:59
